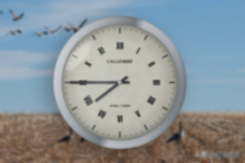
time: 7:45
